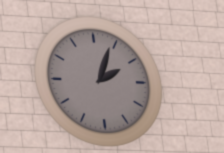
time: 2:04
